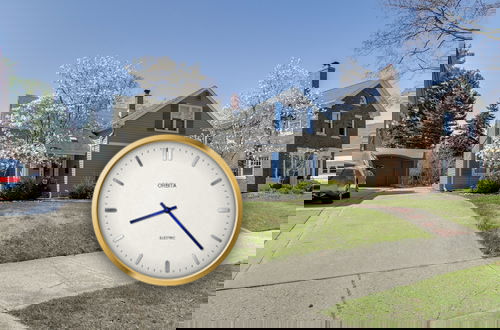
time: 8:23
